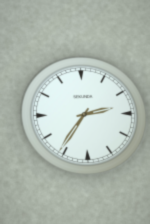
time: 2:36
